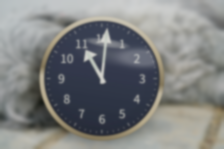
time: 11:01
